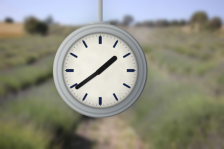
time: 1:39
